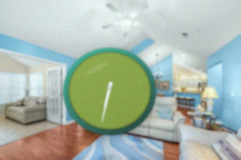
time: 6:32
